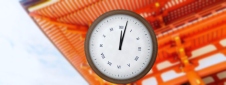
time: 12:02
